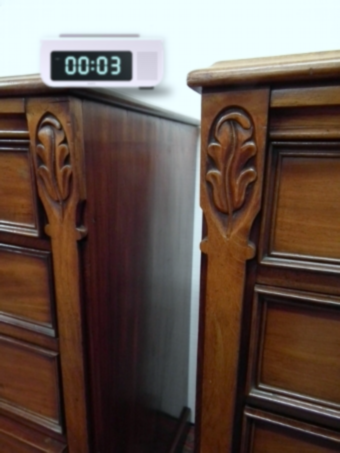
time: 0:03
